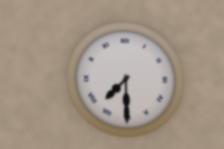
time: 7:30
